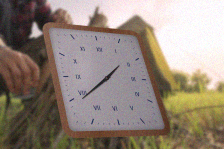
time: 1:39
